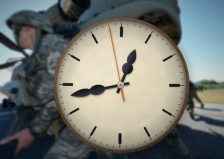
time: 12:42:58
